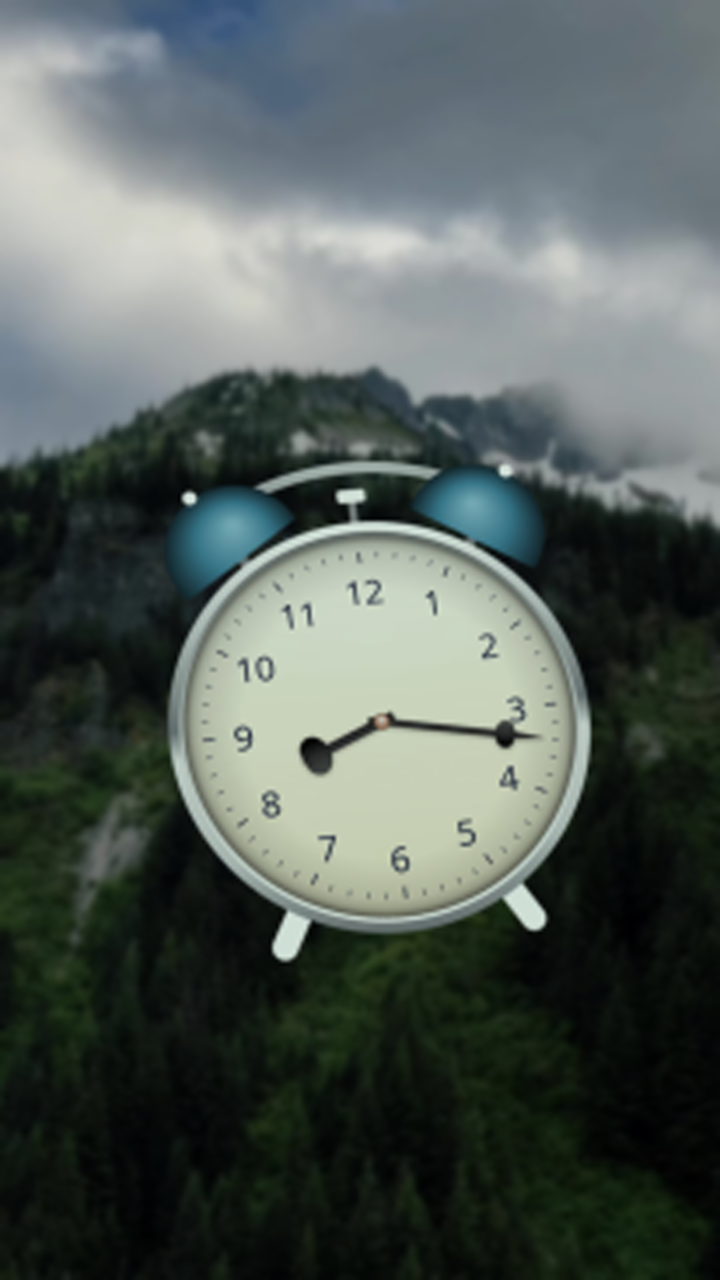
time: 8:17
